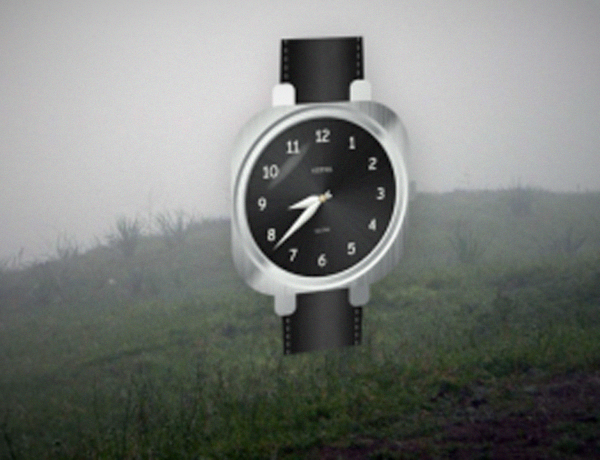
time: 8:38
